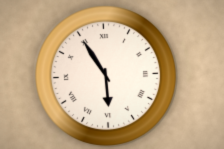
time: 5:55
